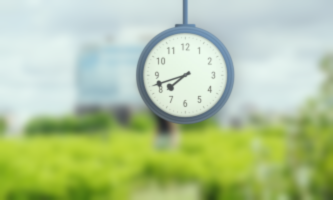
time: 7:42
